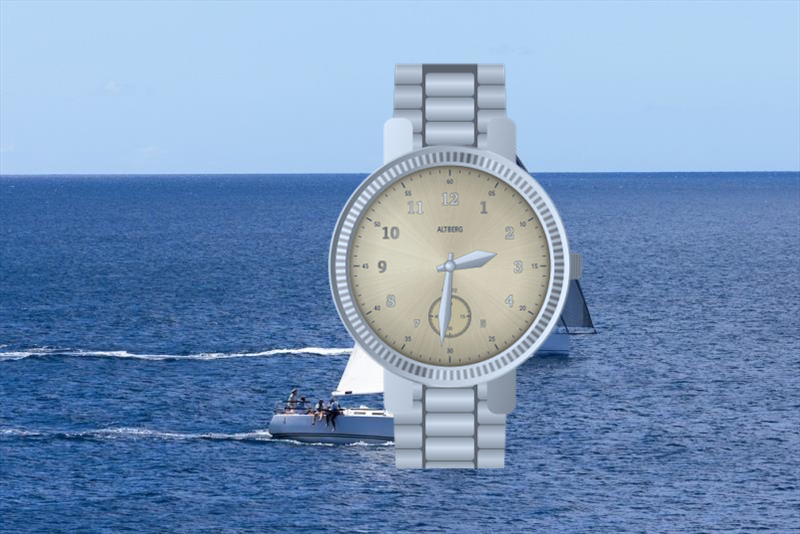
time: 2:31
